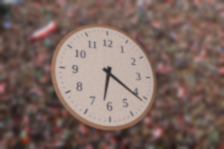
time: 6:21
